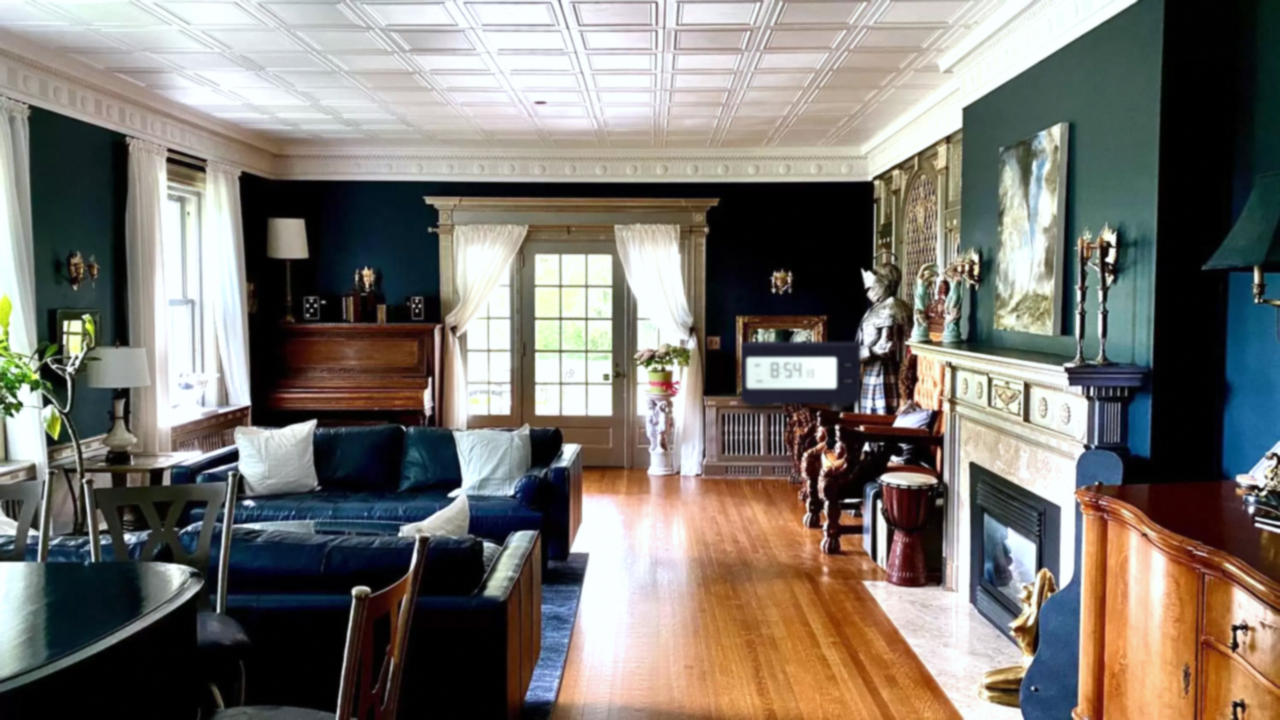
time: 8:54
